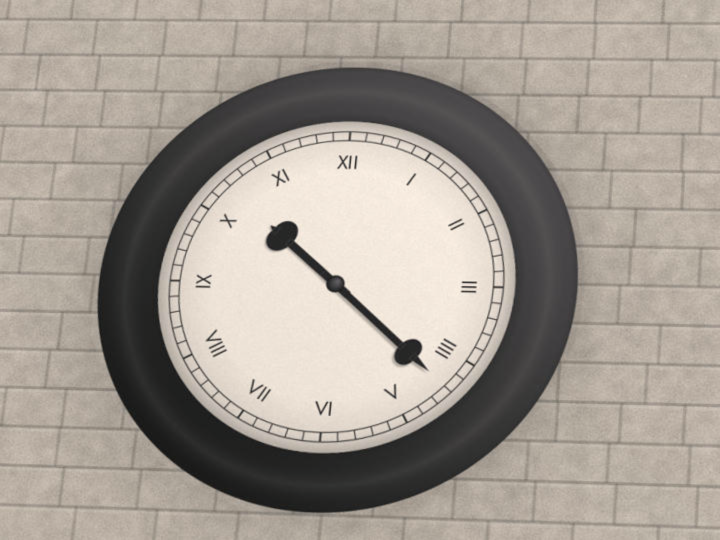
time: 10:22
